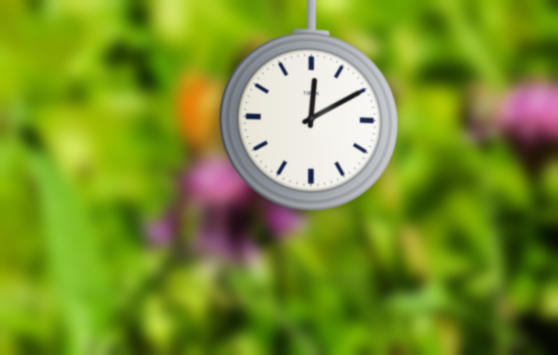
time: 12:10
